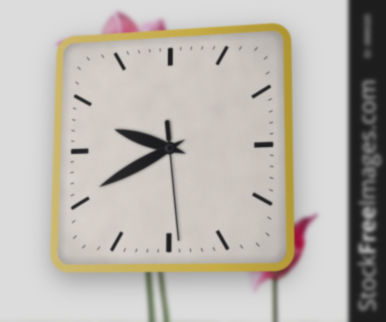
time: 9:40:29
